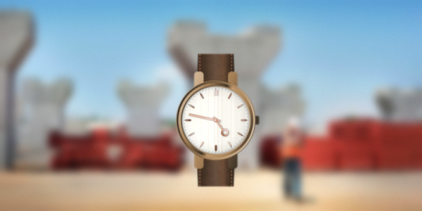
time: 4:47
